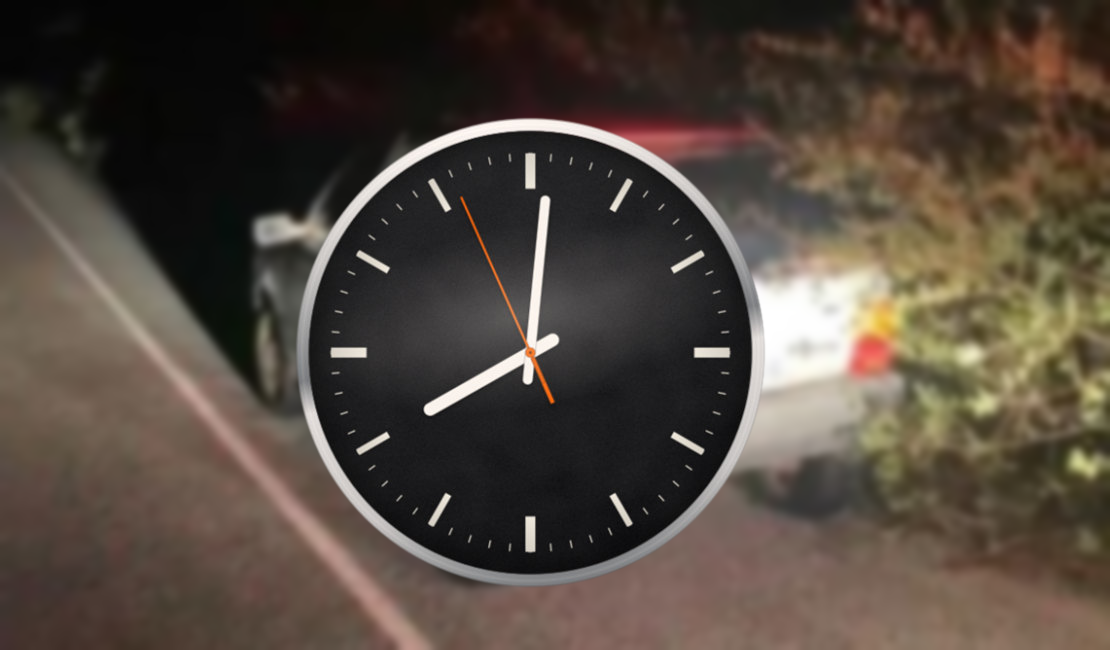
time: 8:00:56
